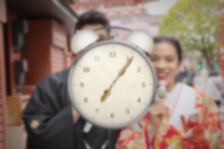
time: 7:06
